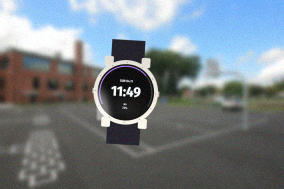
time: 11:49
